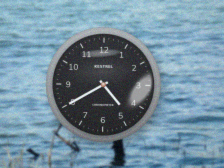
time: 4:40
